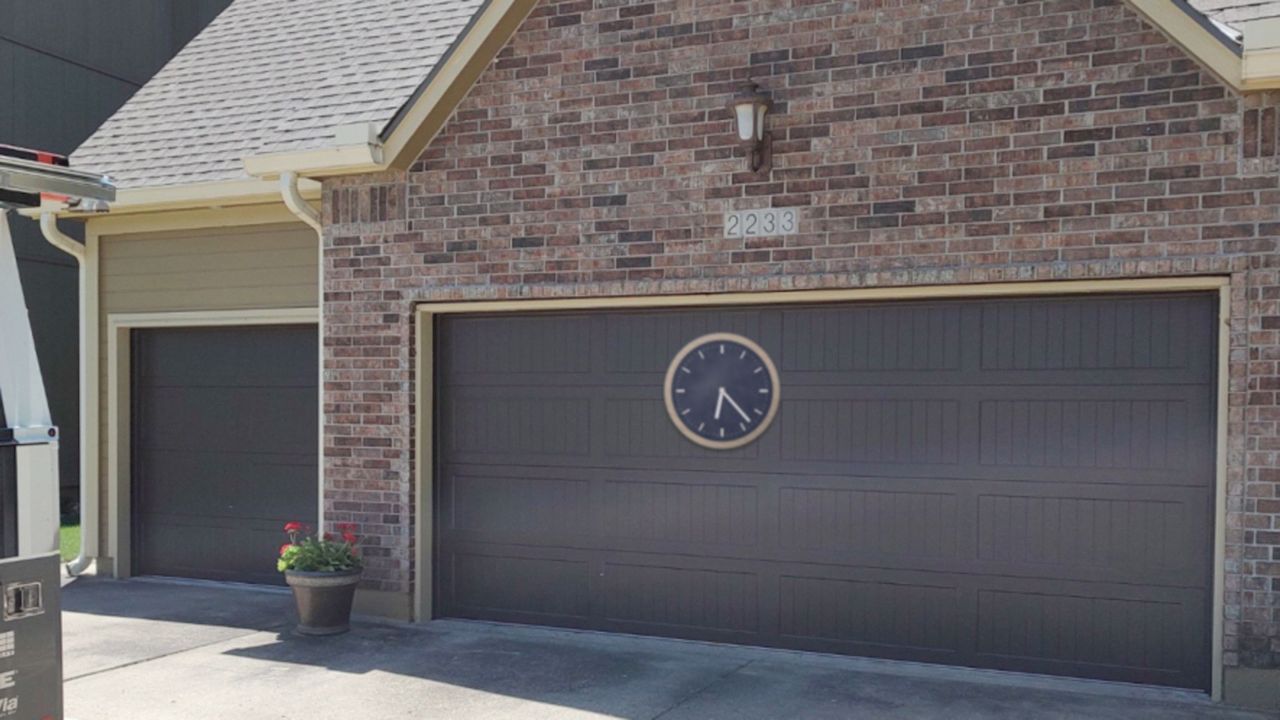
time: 6:23
